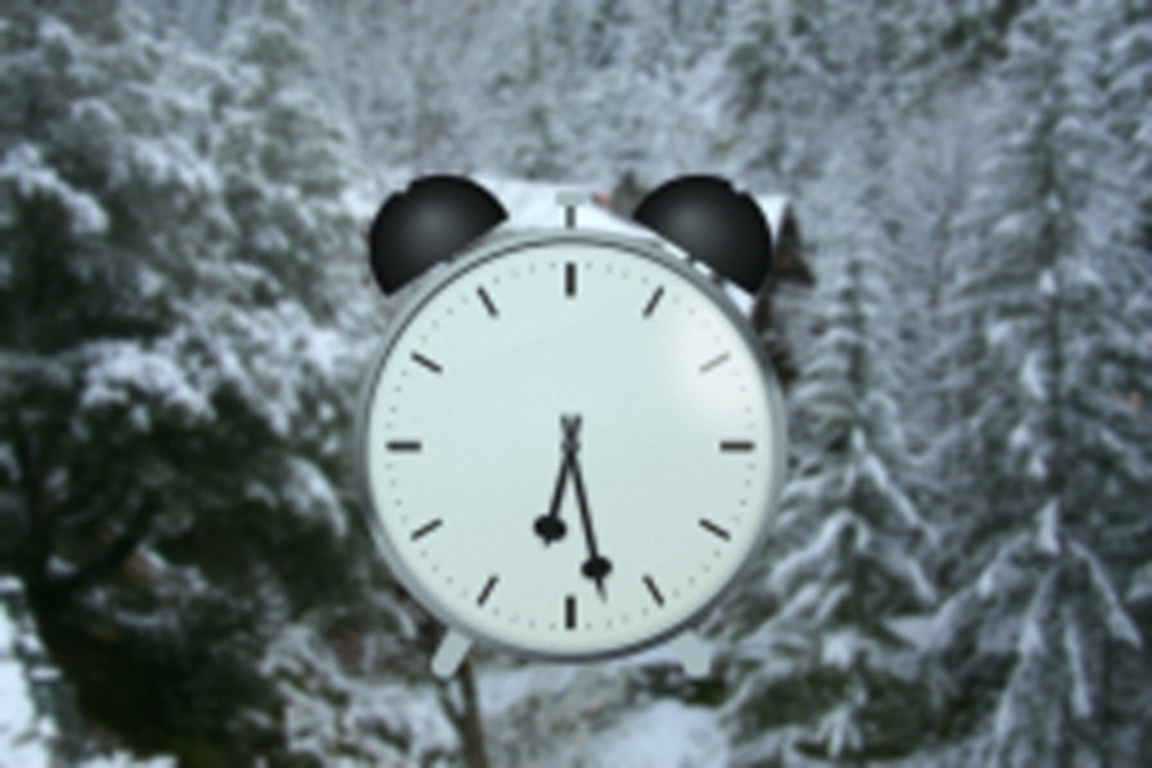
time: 6:28
